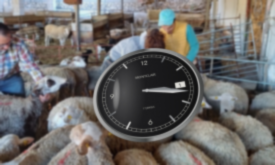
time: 3:17
